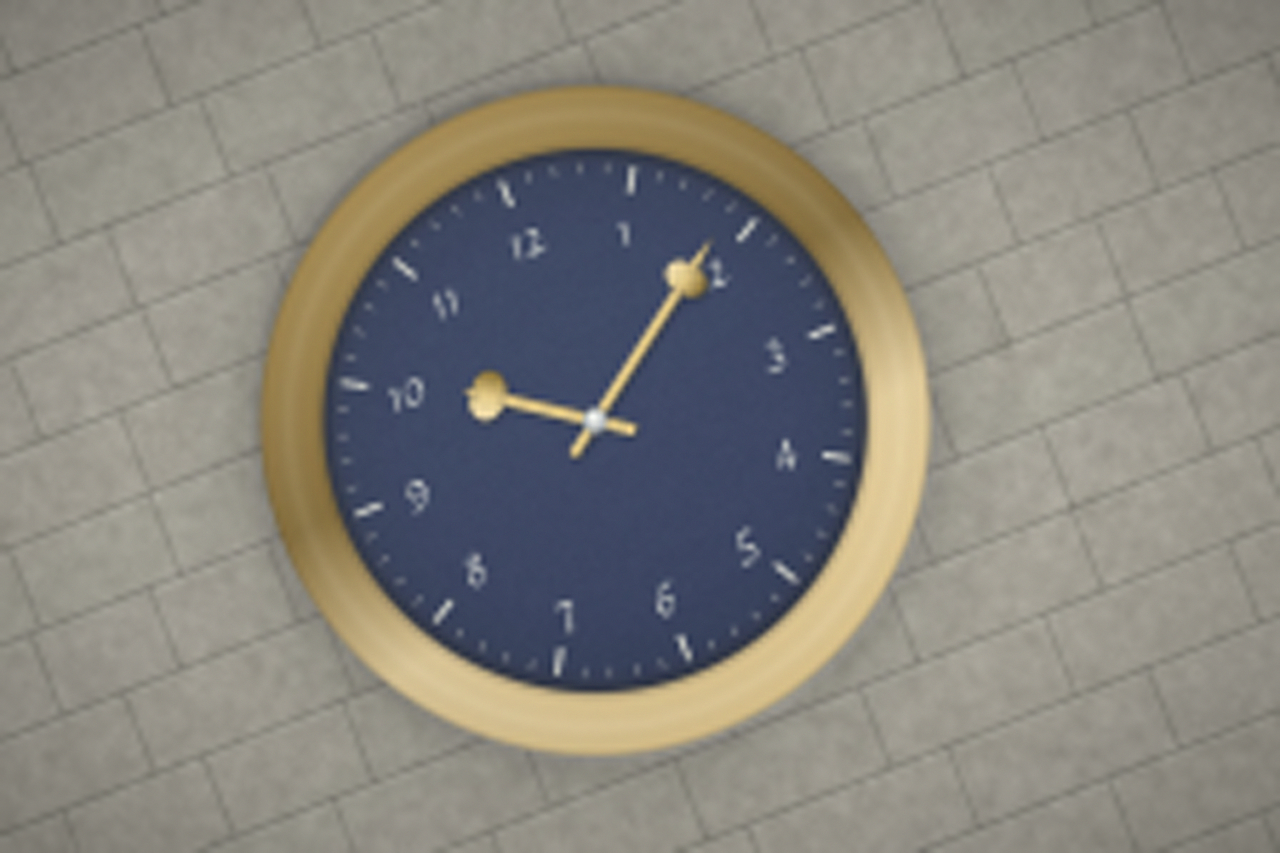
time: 10:09
